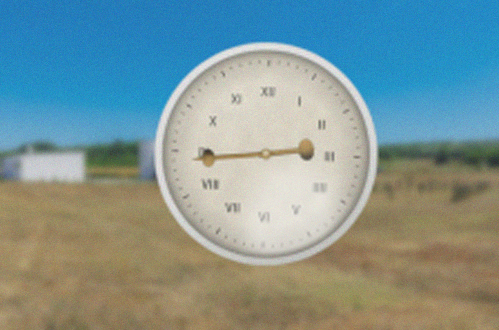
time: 2:44
